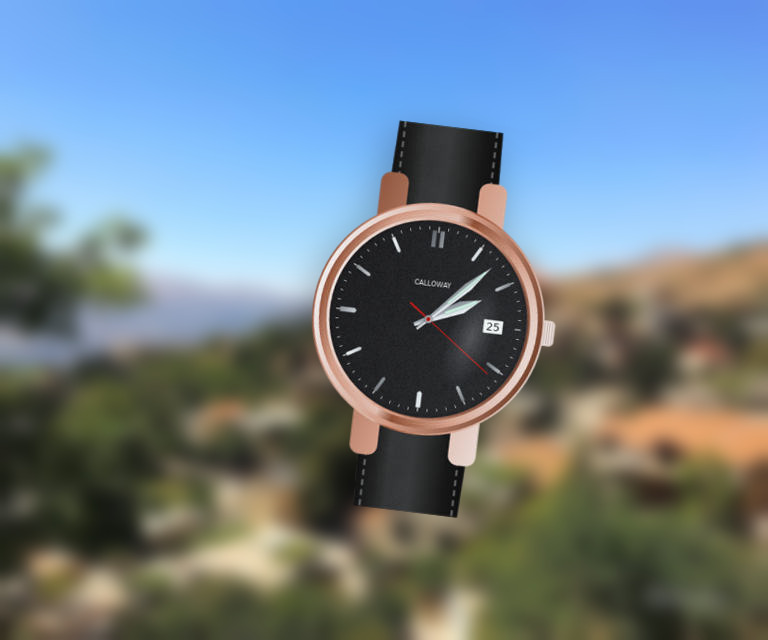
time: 2:07:21
